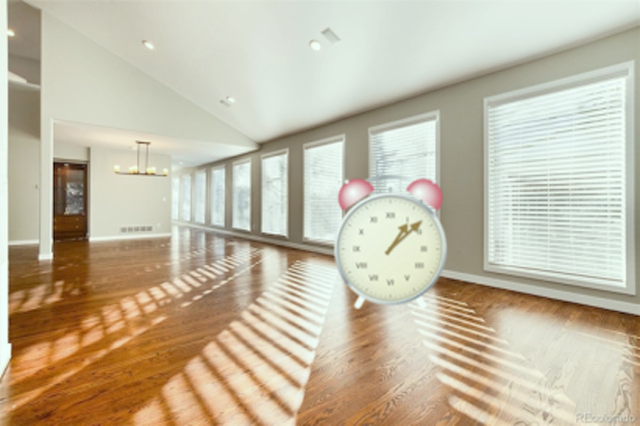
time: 1:08
